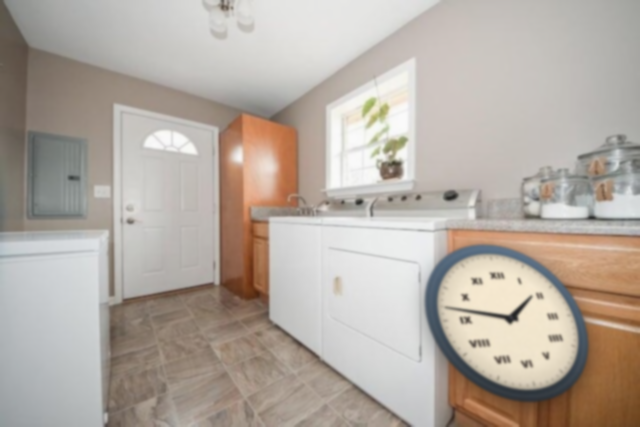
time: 1:47
